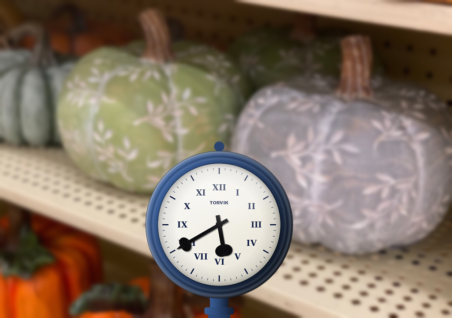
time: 5:40
